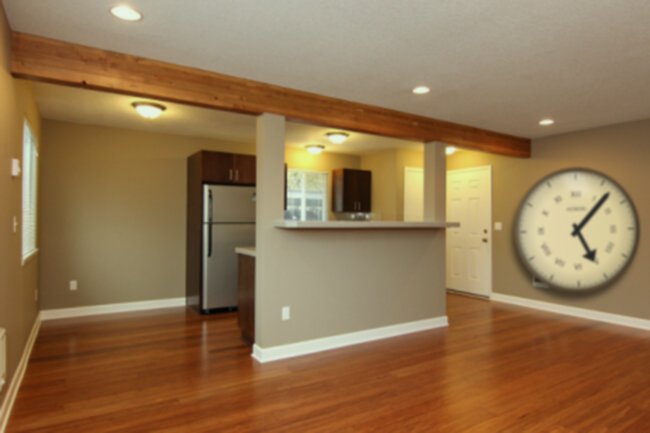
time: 5:07
